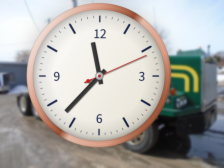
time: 11:37:11
